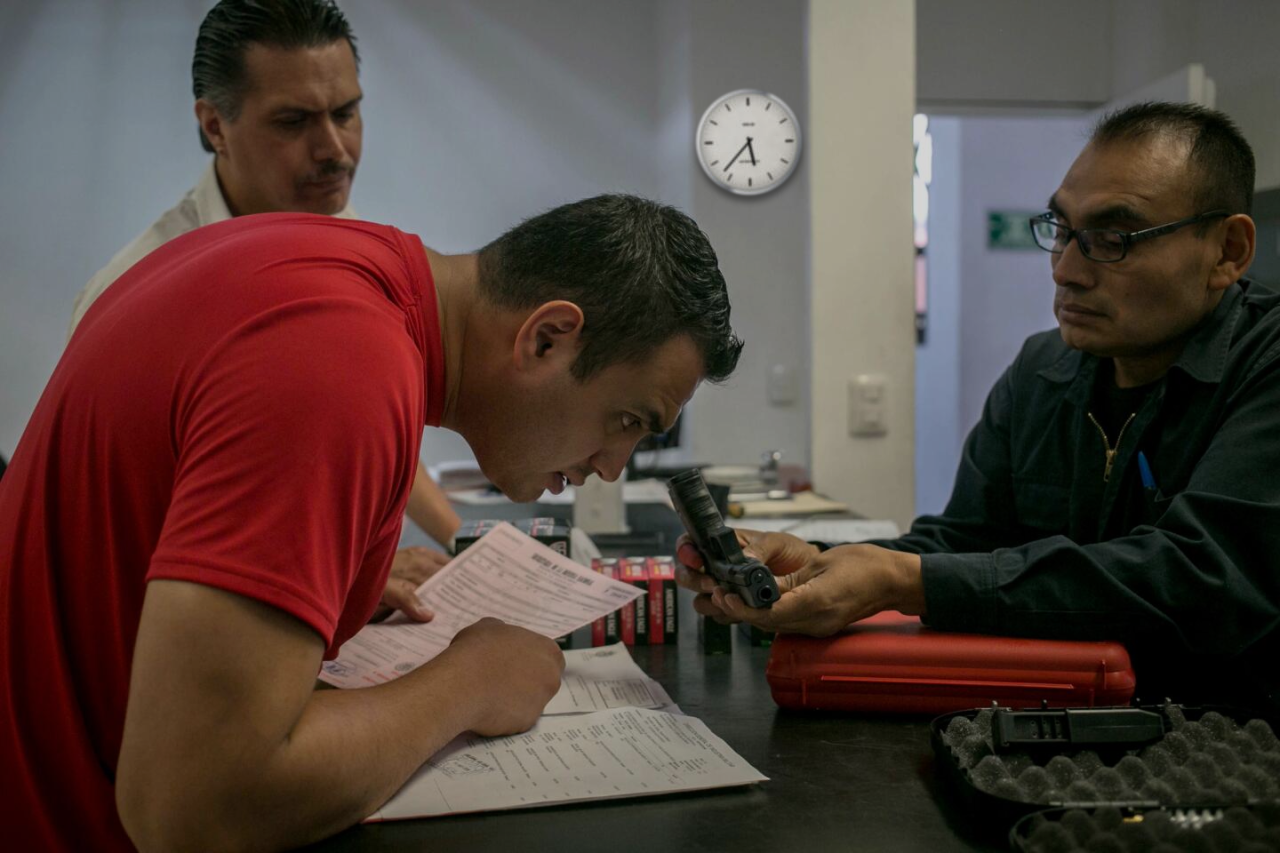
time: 5:37
